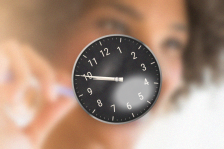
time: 9:50
